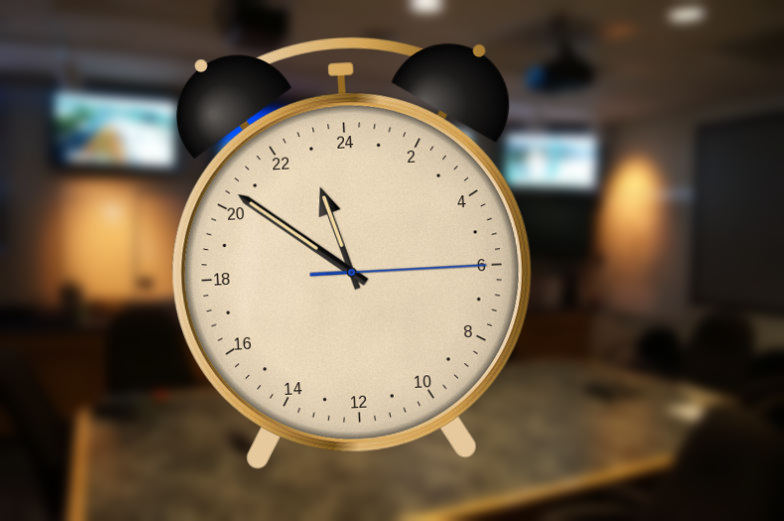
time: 22:51:15
